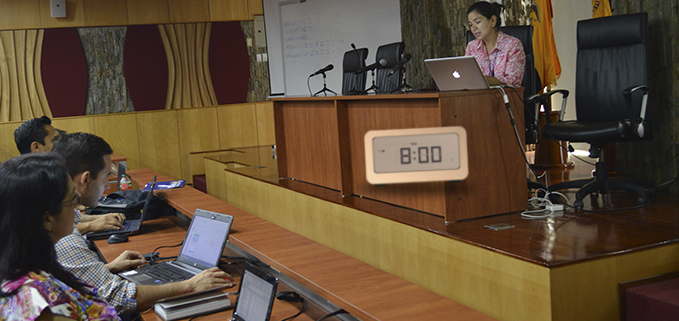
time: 8:00
